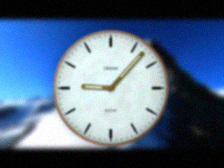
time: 9:07
